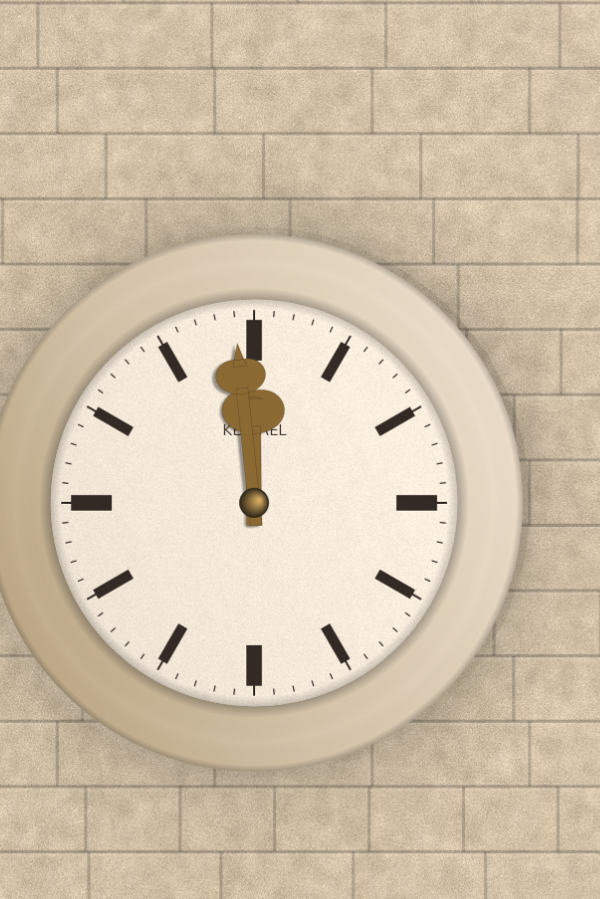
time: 11:59
